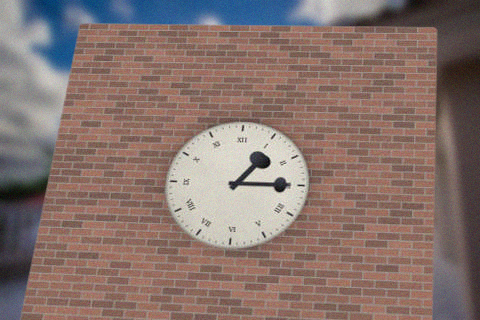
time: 1:15
